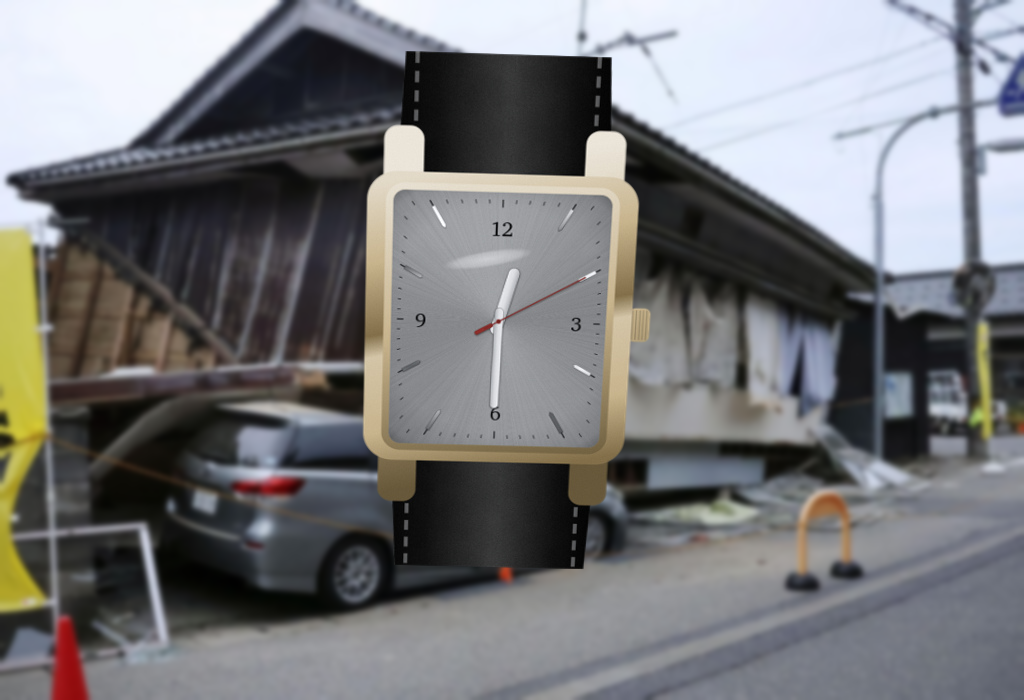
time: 12:30:10
